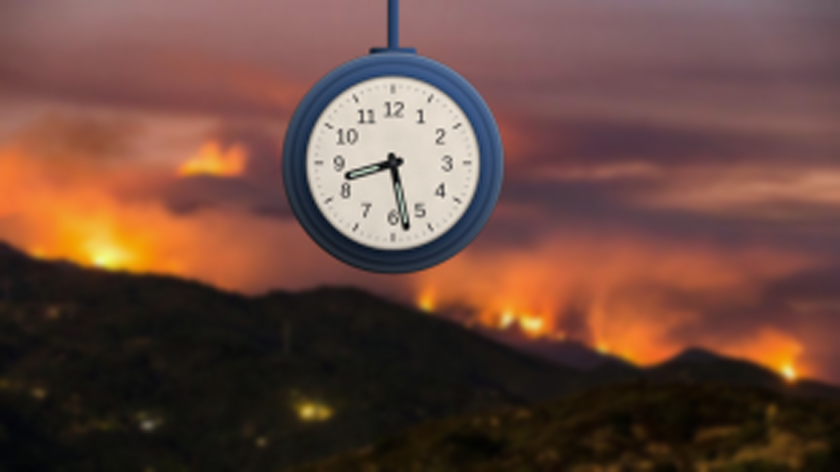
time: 8:28
